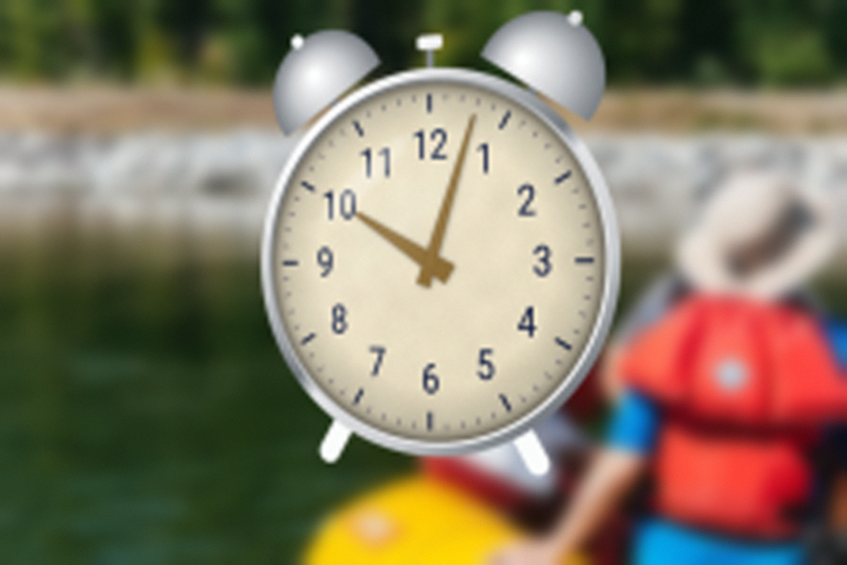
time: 10:03
